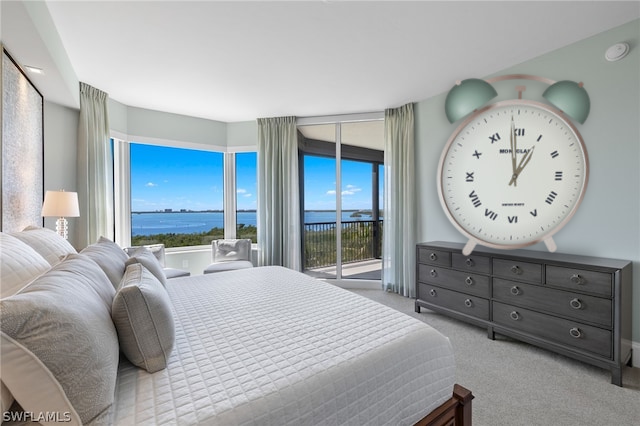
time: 12:59
